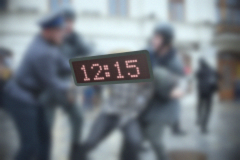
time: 12:15
